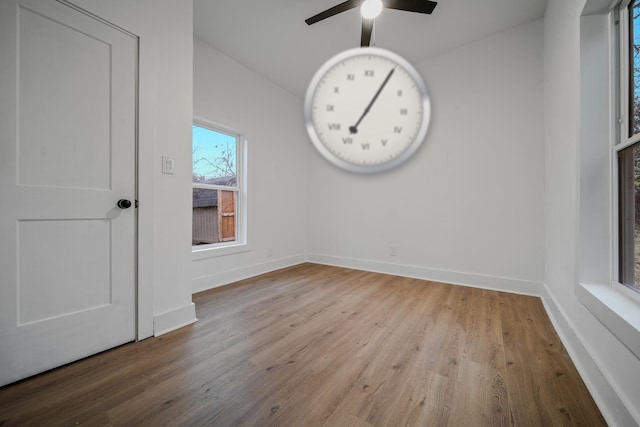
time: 7:05
